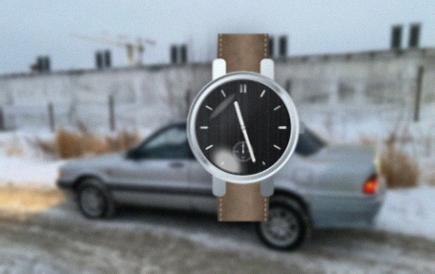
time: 11:27
